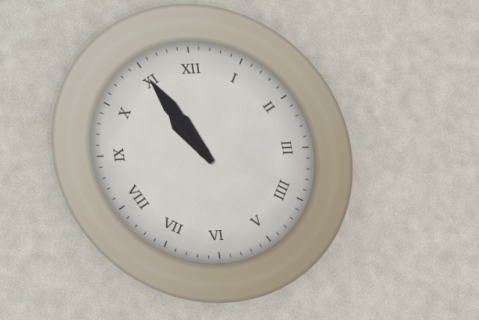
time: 10:55
